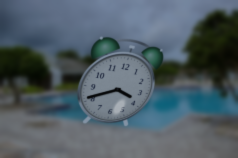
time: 3:41
